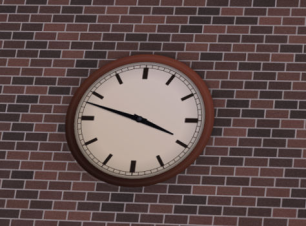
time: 3:48
